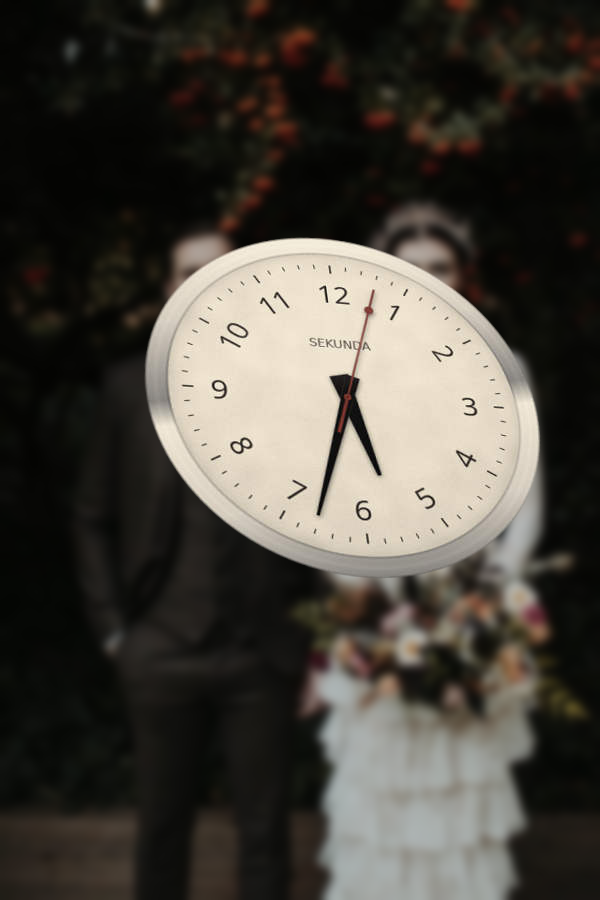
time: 5:33:03
